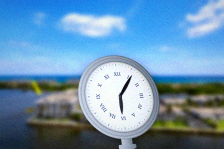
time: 6:06
